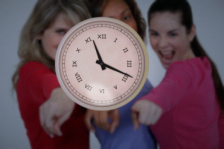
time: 11:19
